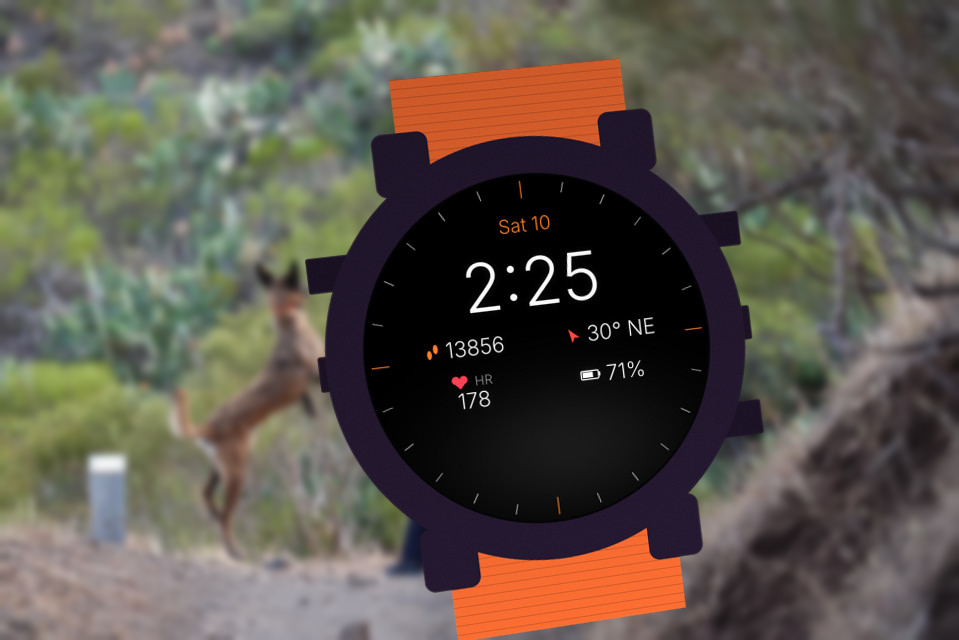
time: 2:25
